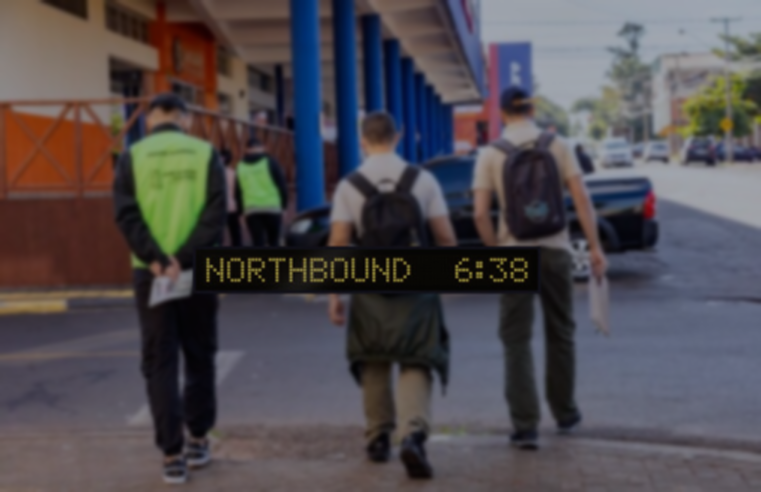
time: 6:38
